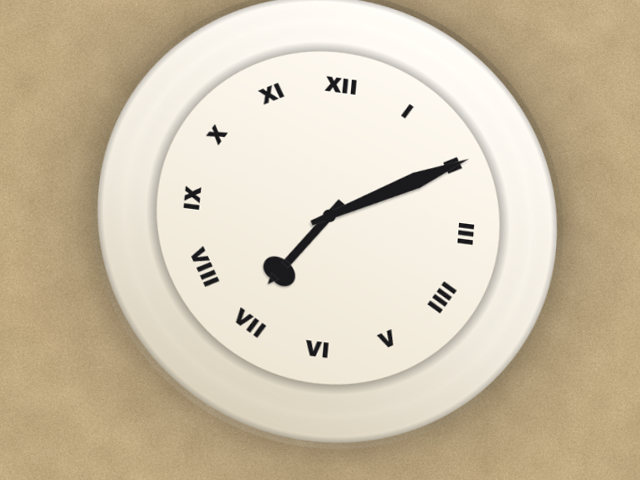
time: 7:10
